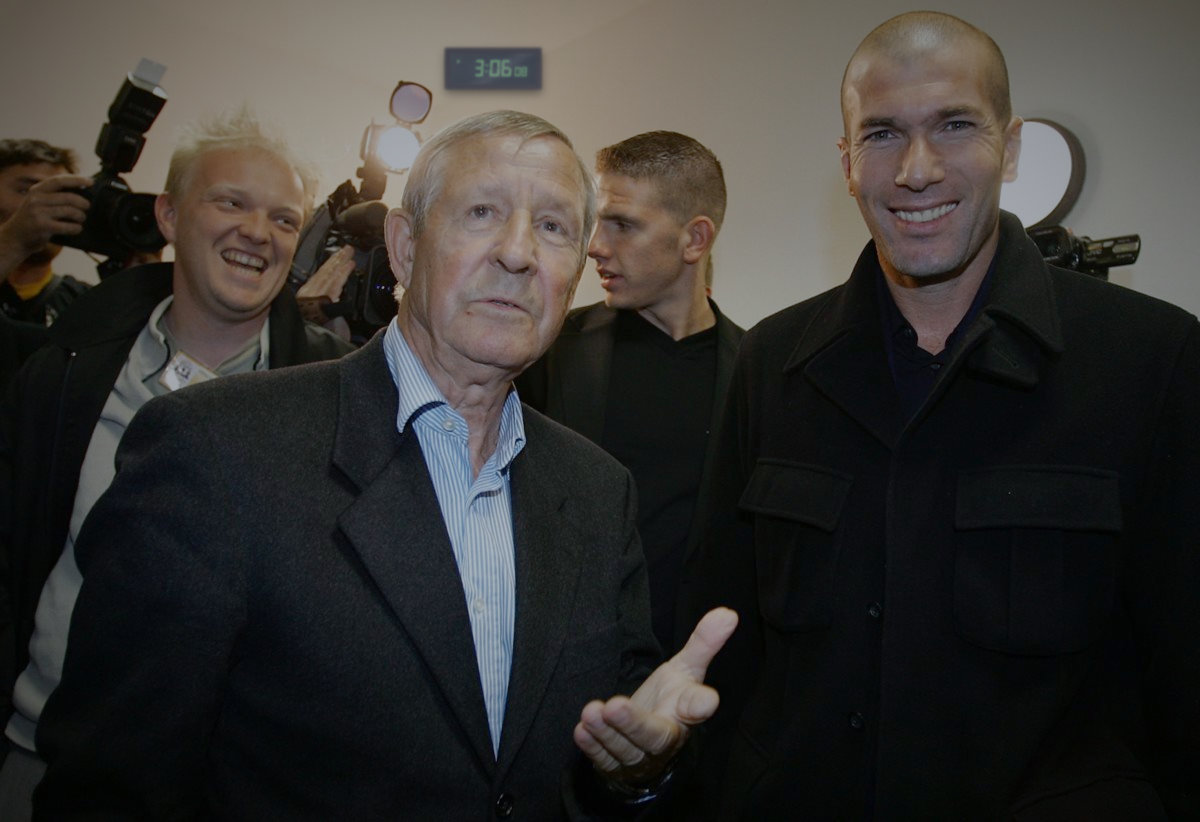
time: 3:06
